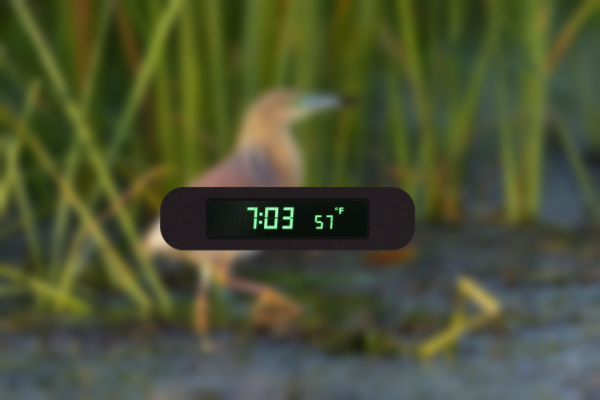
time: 7:03
